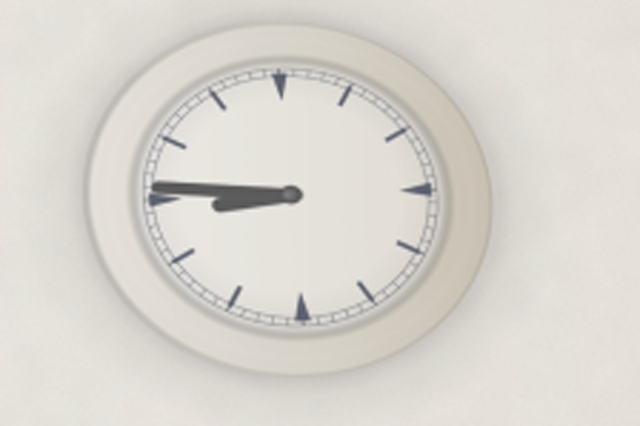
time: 8:46
